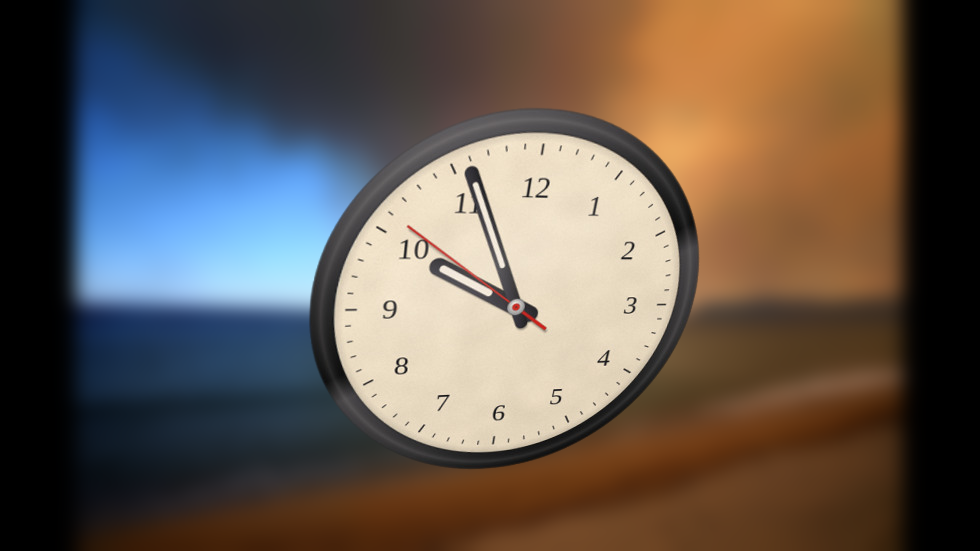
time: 9:55:51
